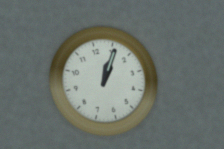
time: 1:06
